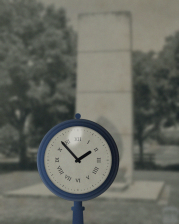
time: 1:53
